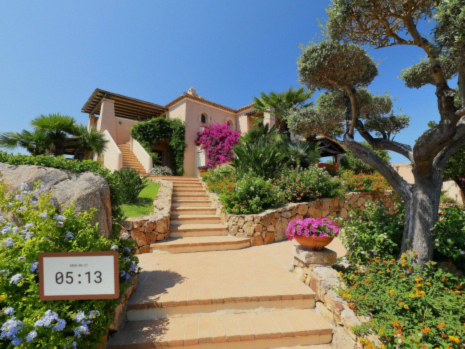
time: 5:13
